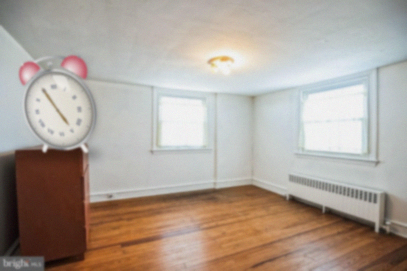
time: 4:55
